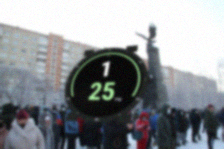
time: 1:25
